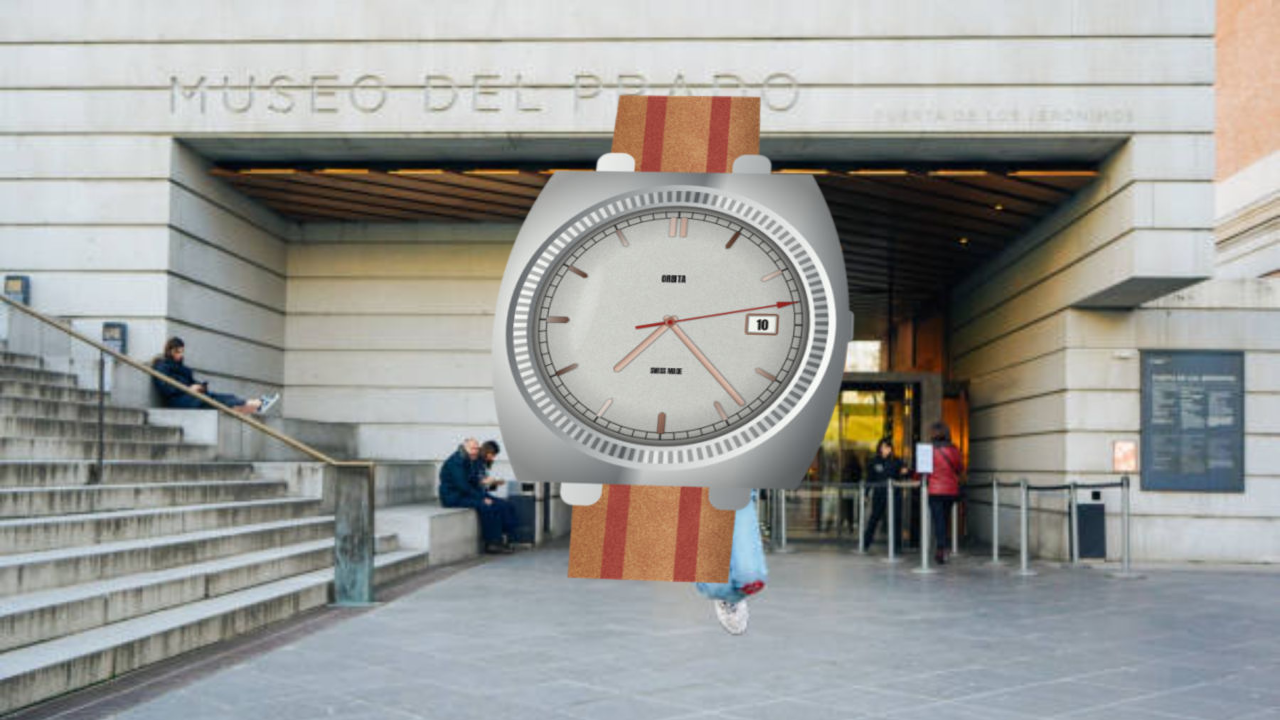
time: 7:23:13
